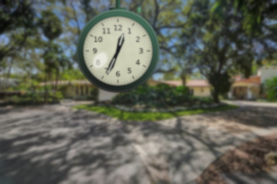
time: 12:34
